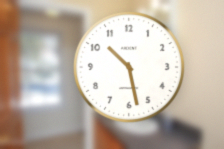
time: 10:28
